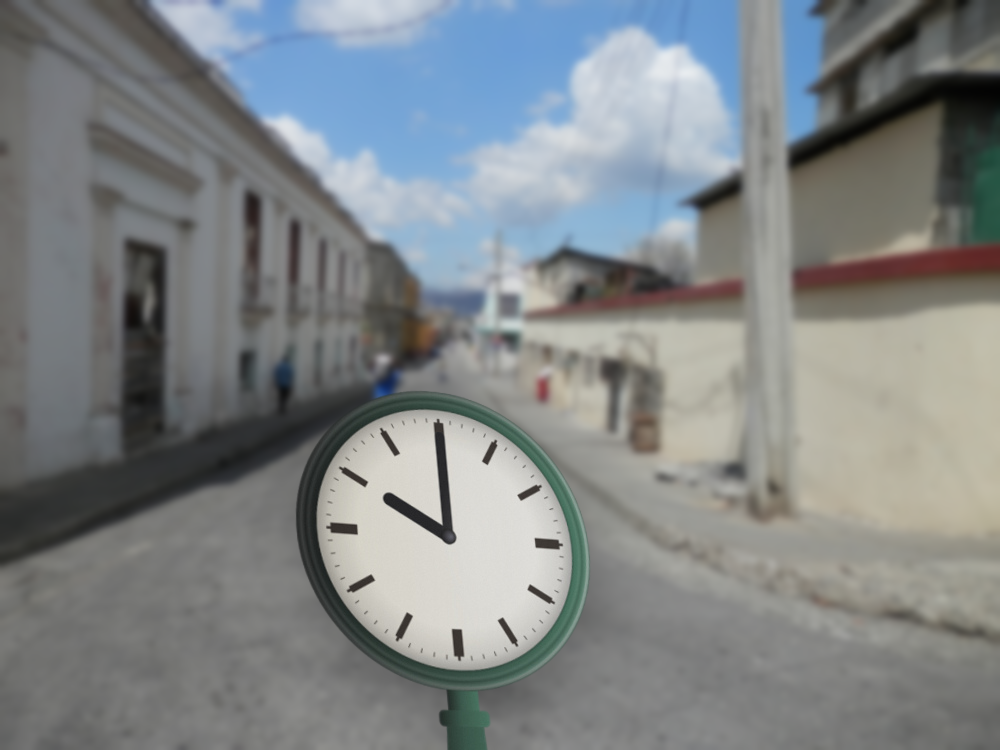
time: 10:00
